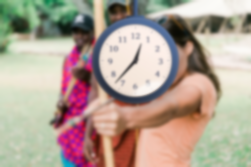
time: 12:37
